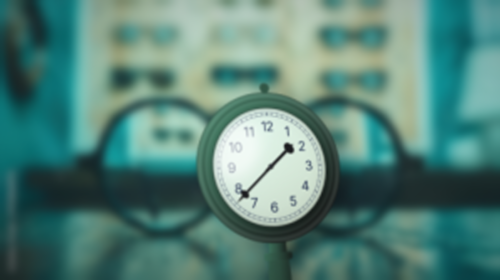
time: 1:38
